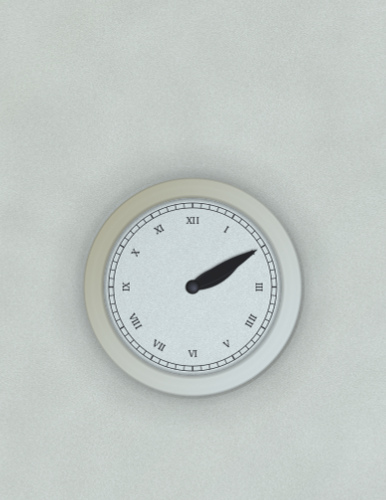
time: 2:10
